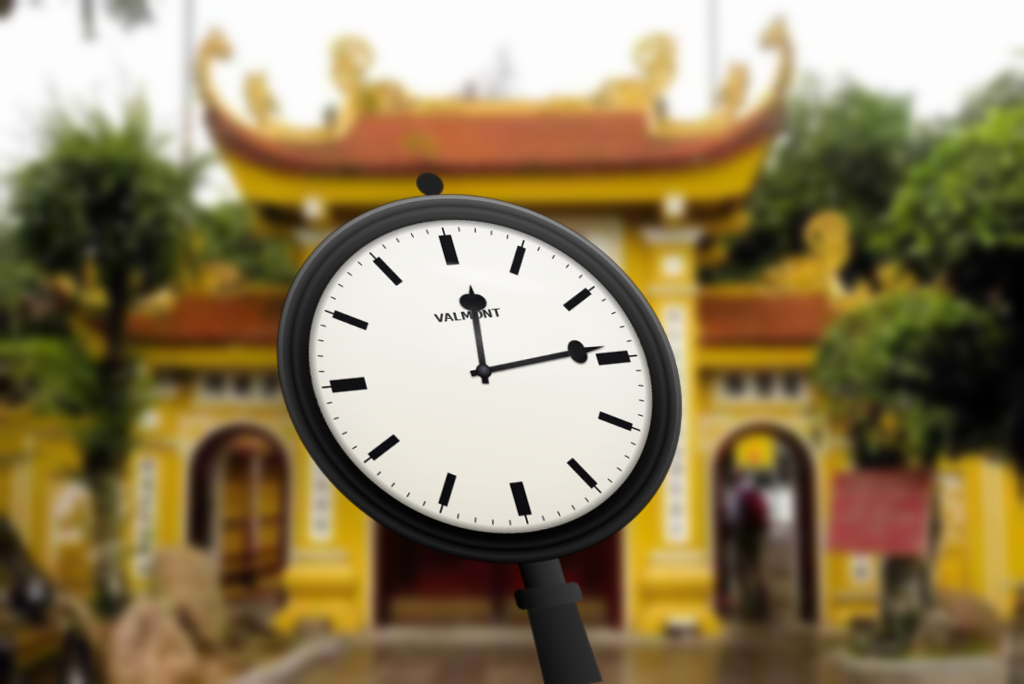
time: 12:14
